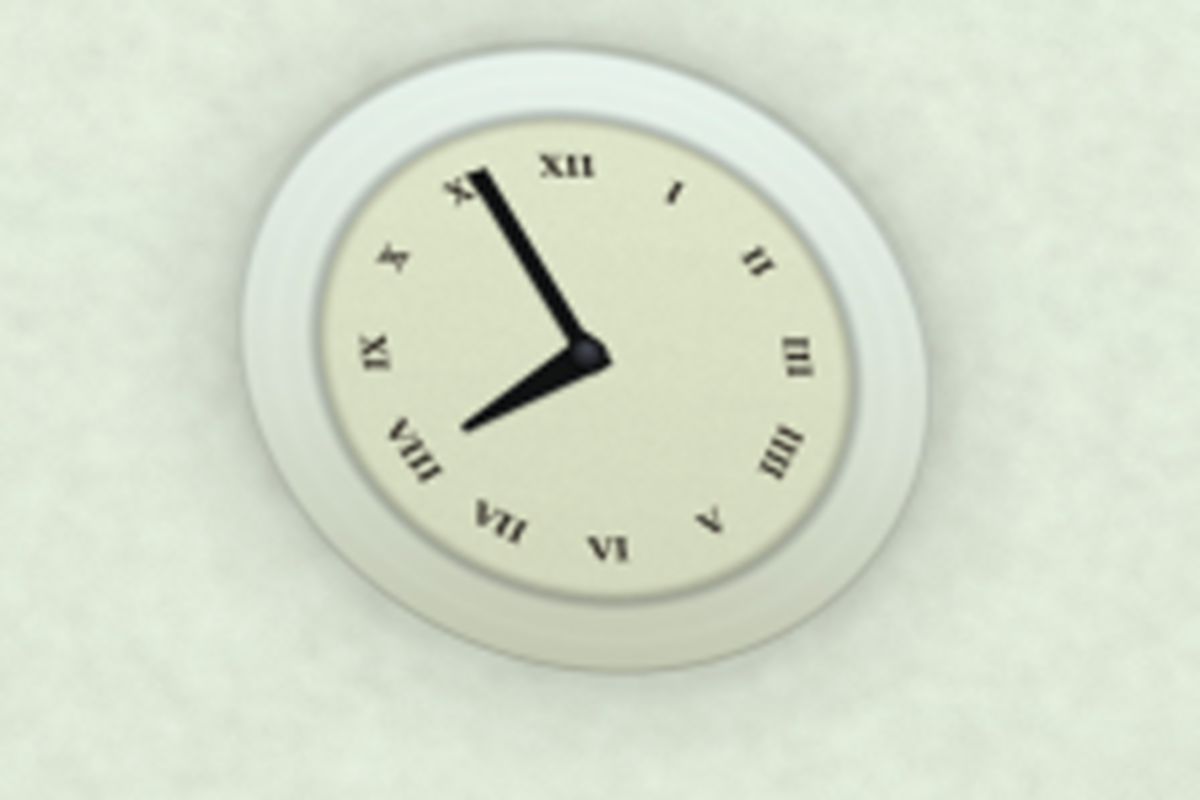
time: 7:56
